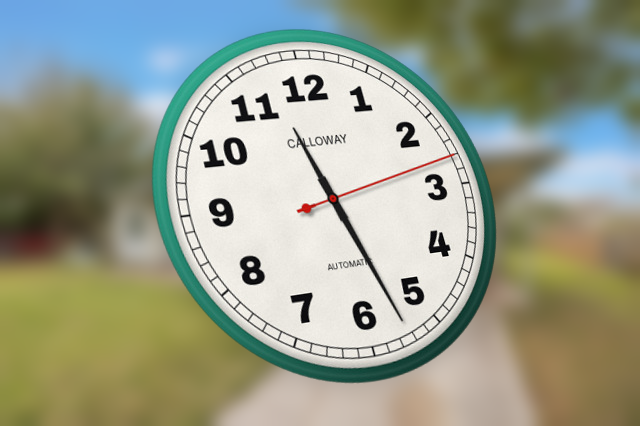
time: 11:27:13
